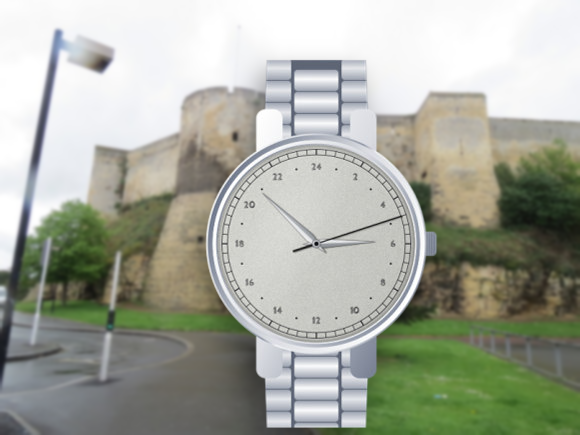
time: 5:52:12
